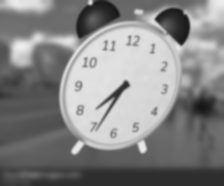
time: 7:34
